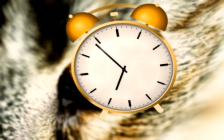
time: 6:54
